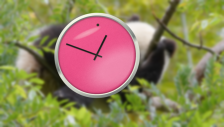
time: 12:48
